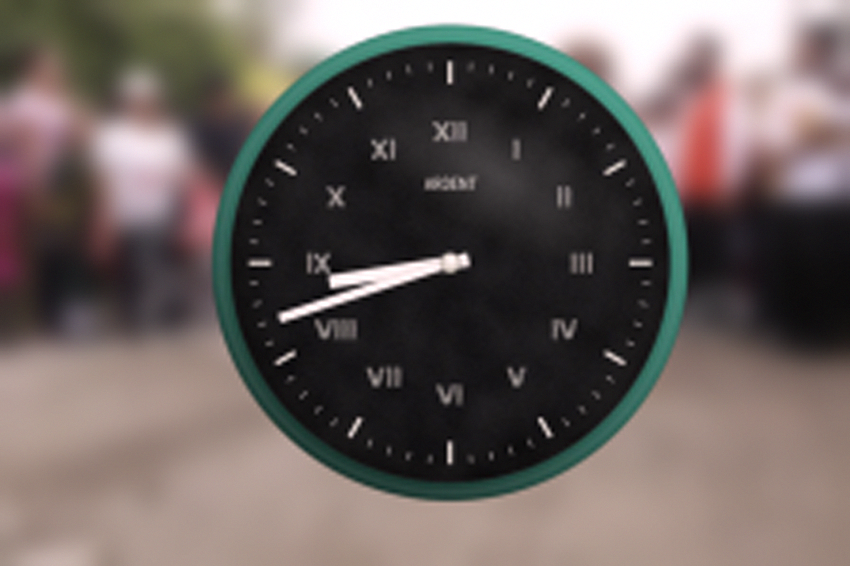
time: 8:42
